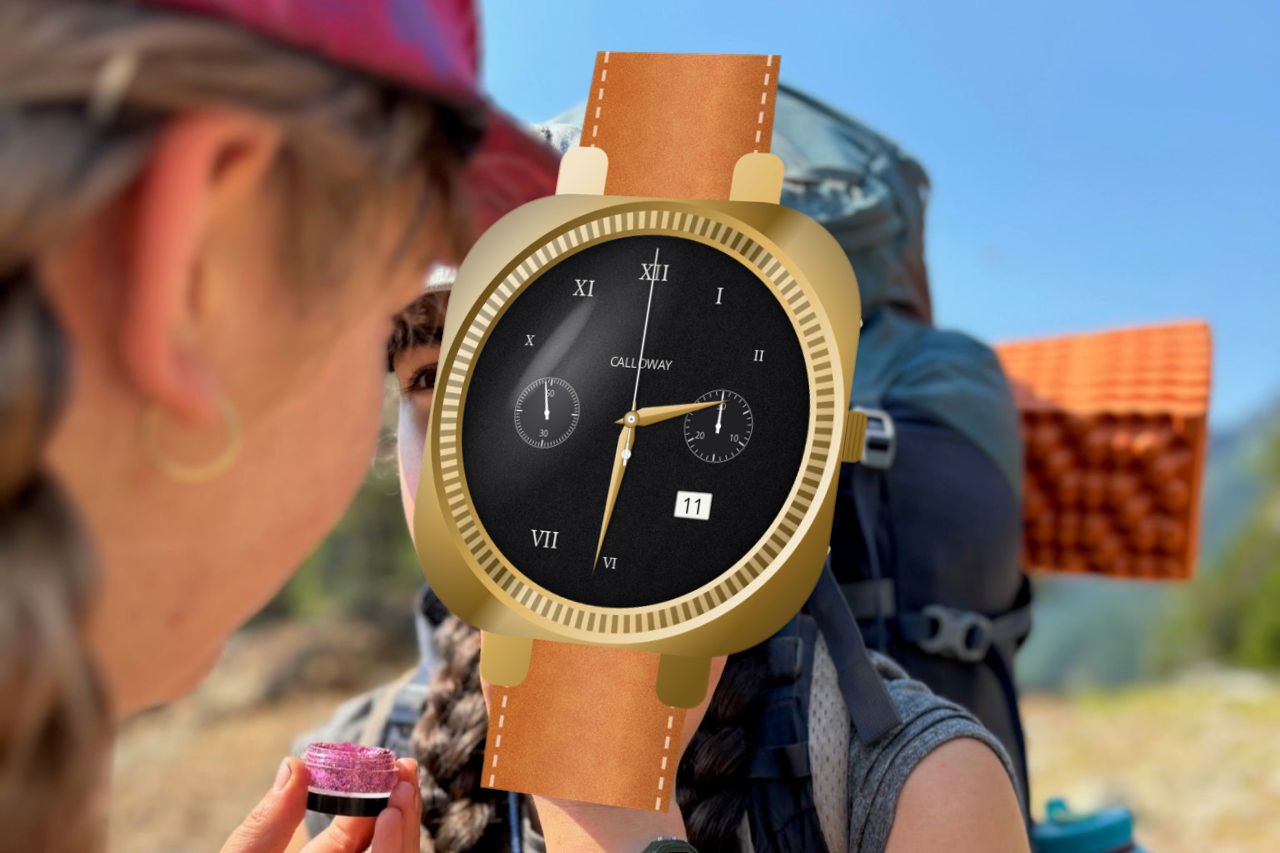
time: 2:30:58
